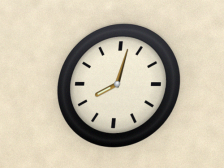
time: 8:02
